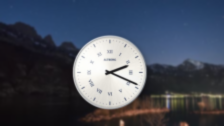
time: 2:19
